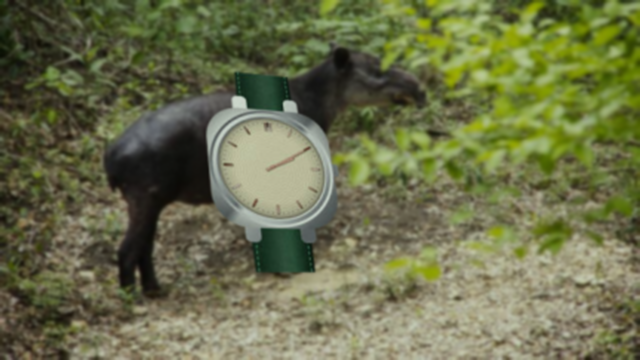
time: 2:10
